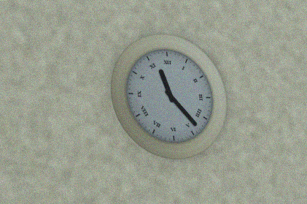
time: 11:23
